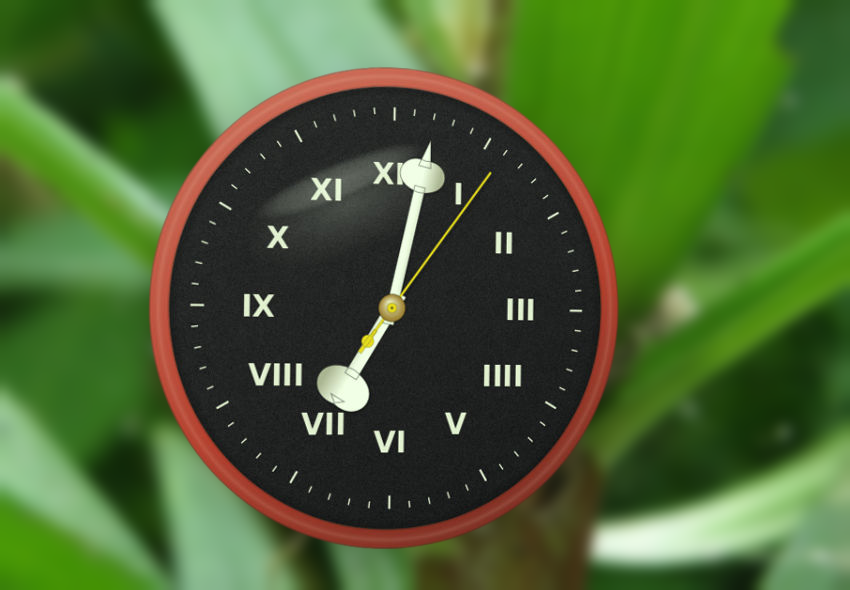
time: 7:02:06
